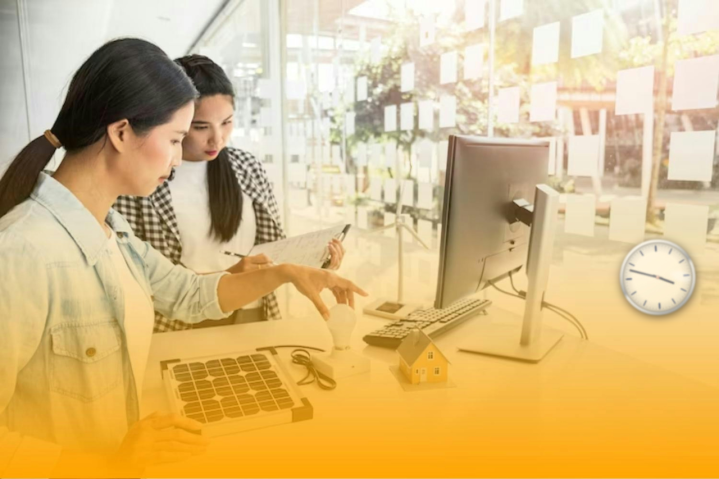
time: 3:48
